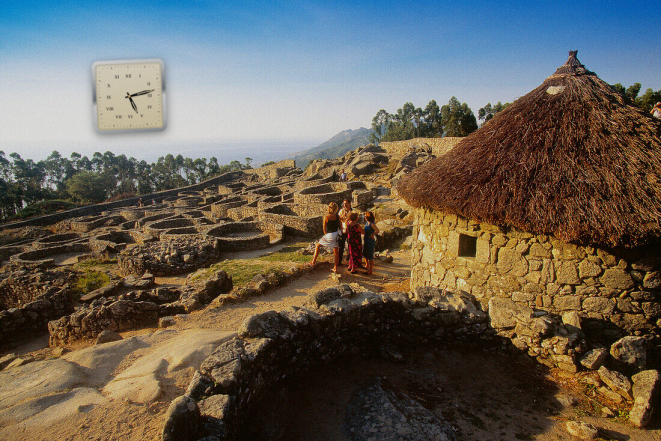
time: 5:13
